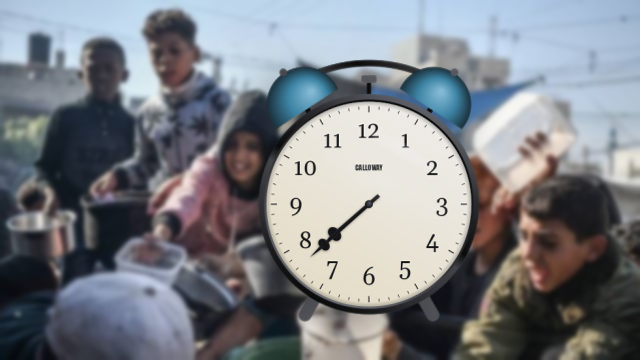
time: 7:38
